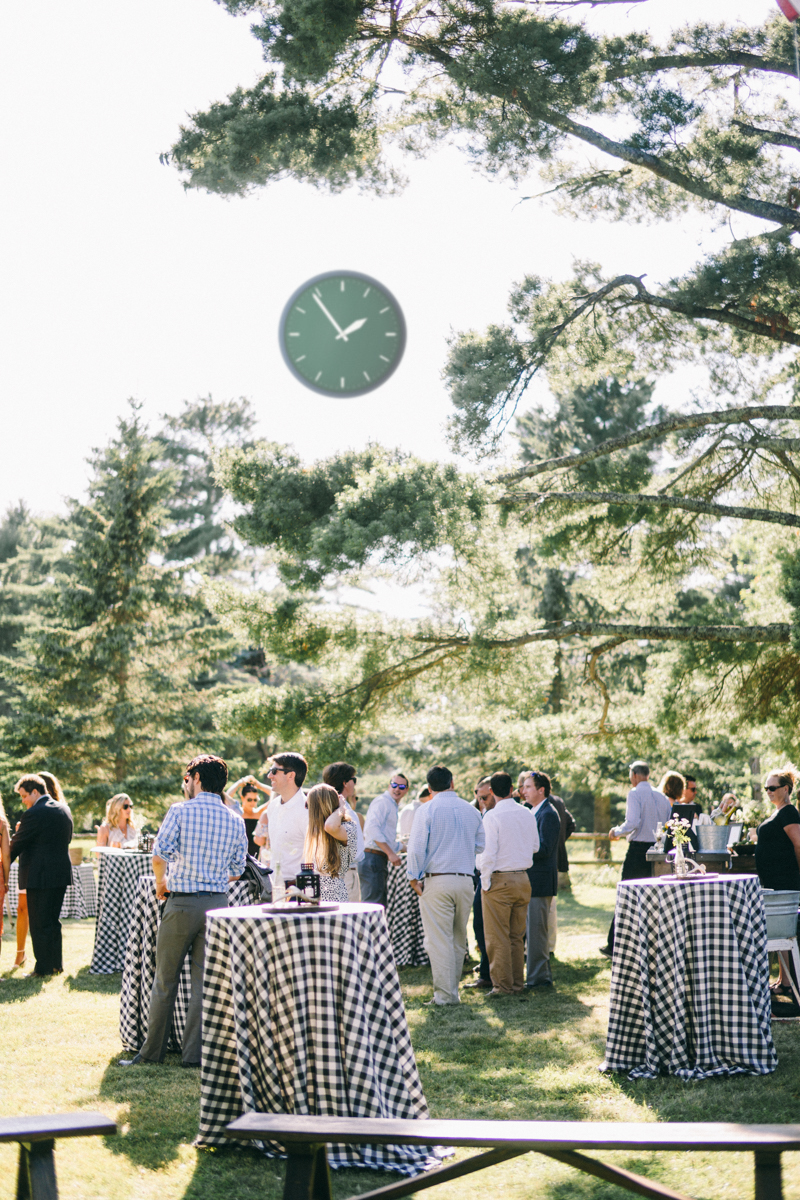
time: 1:54
